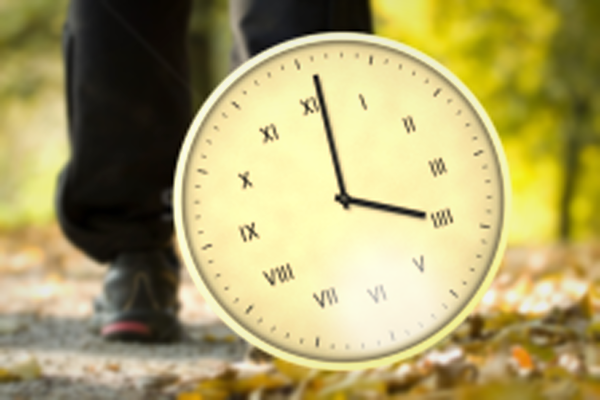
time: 4:01
